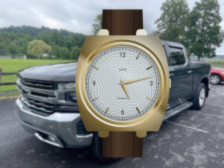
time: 5:13
